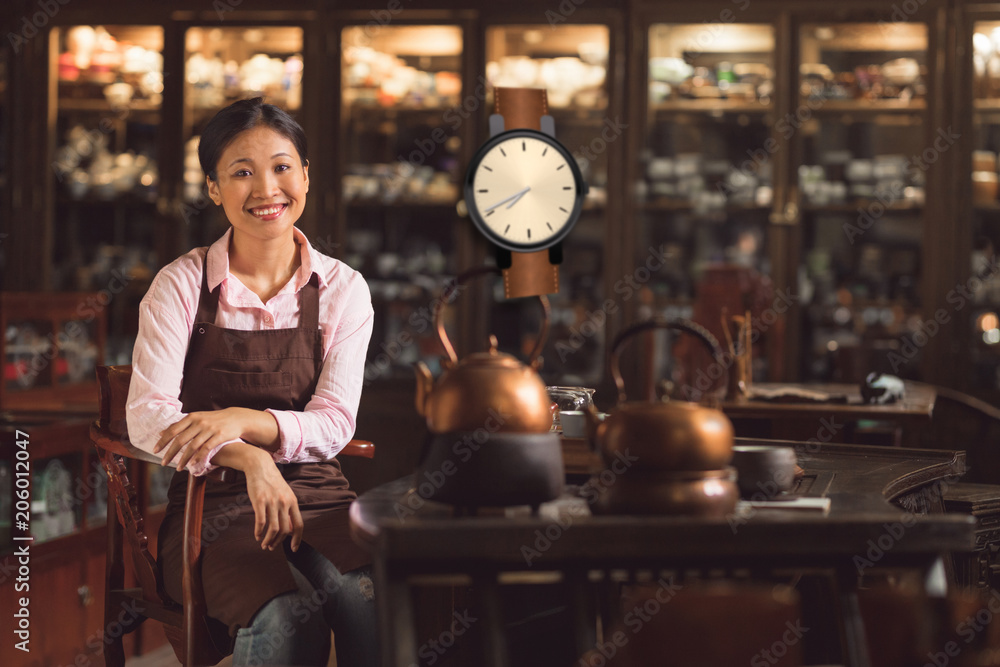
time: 7:41
